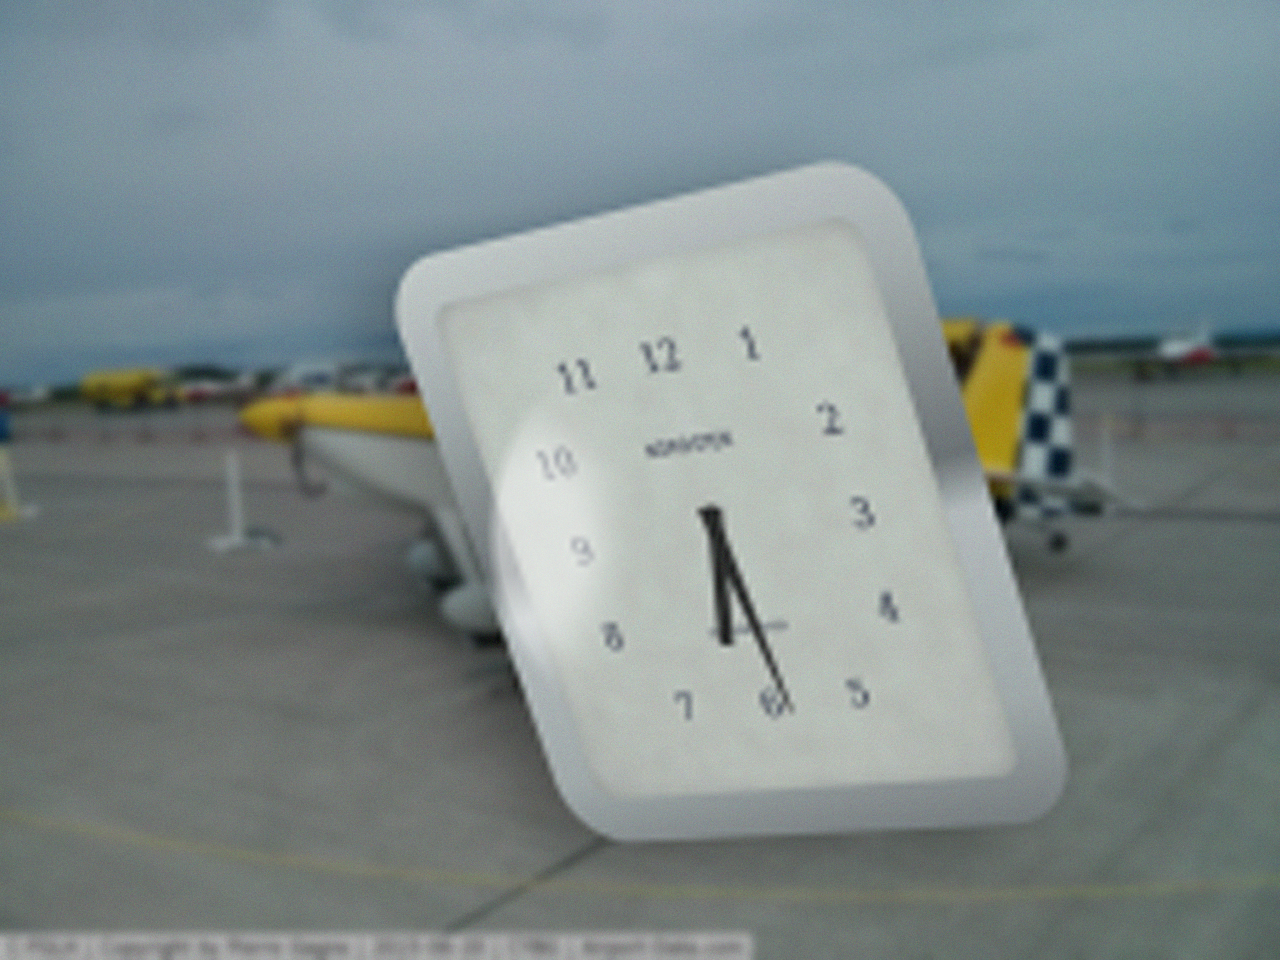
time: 6:29
